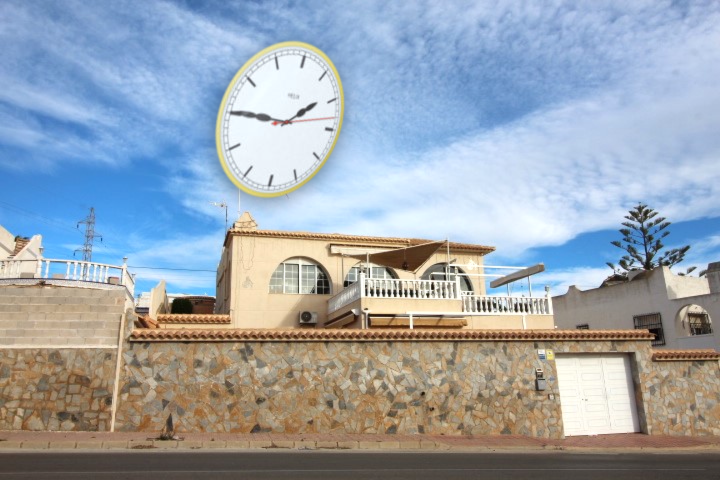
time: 1:45:13
